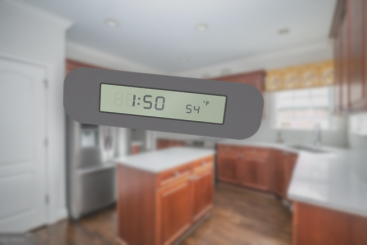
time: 1:50
